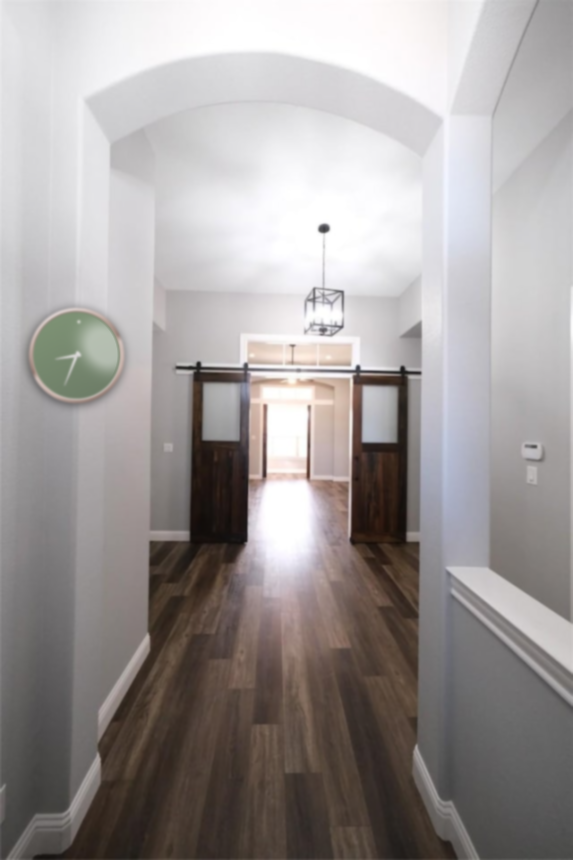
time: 8:33
